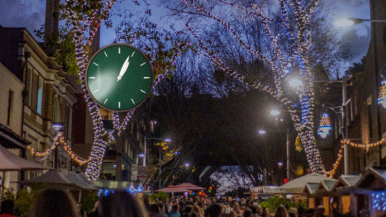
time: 1:04
